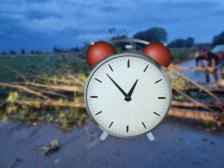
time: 12:53
